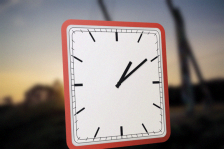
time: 1:09
